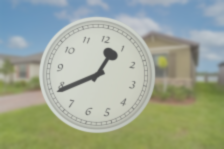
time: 12:39
